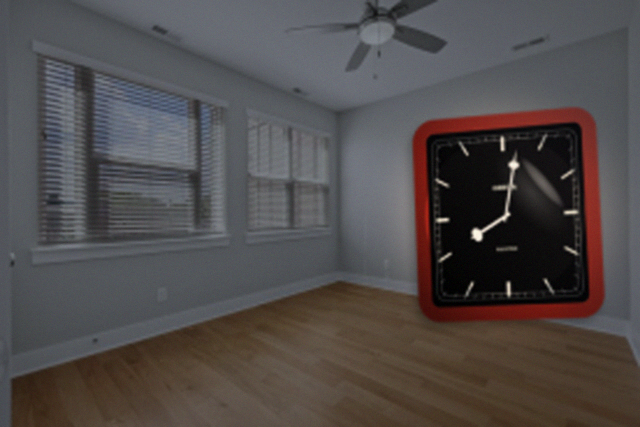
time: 8:02
